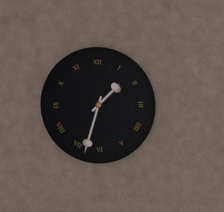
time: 1:33
